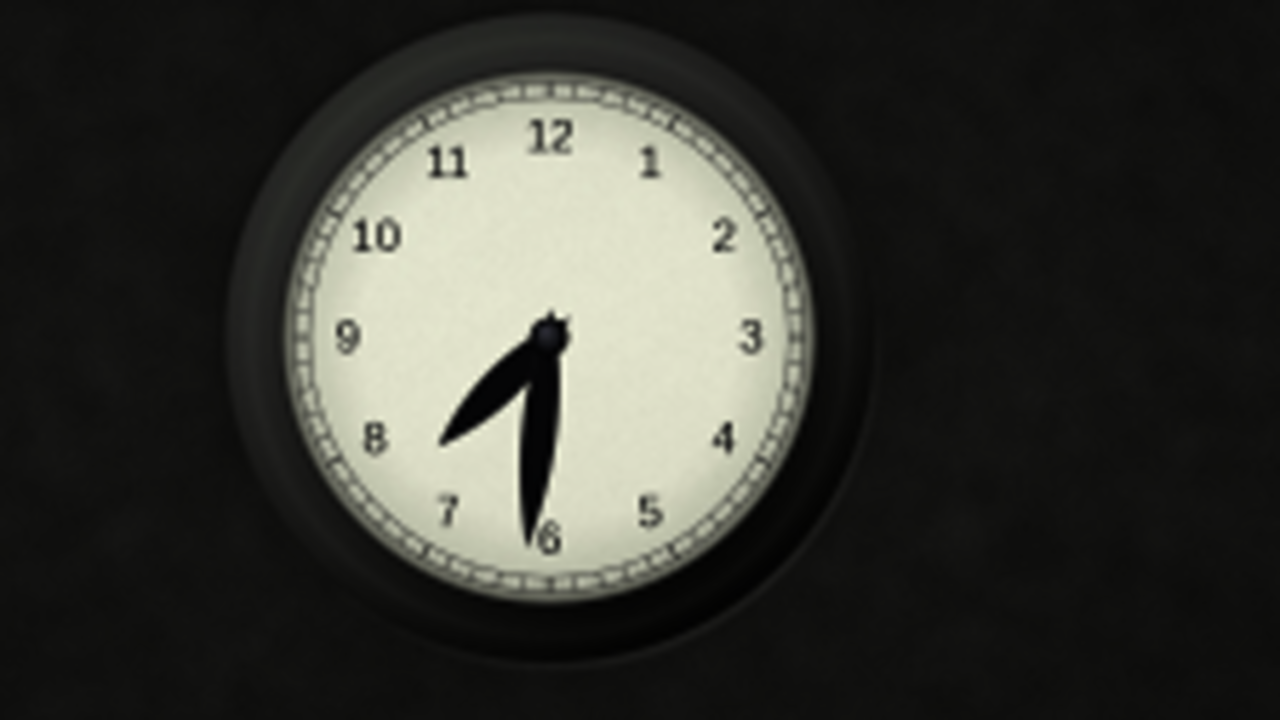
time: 7:31
